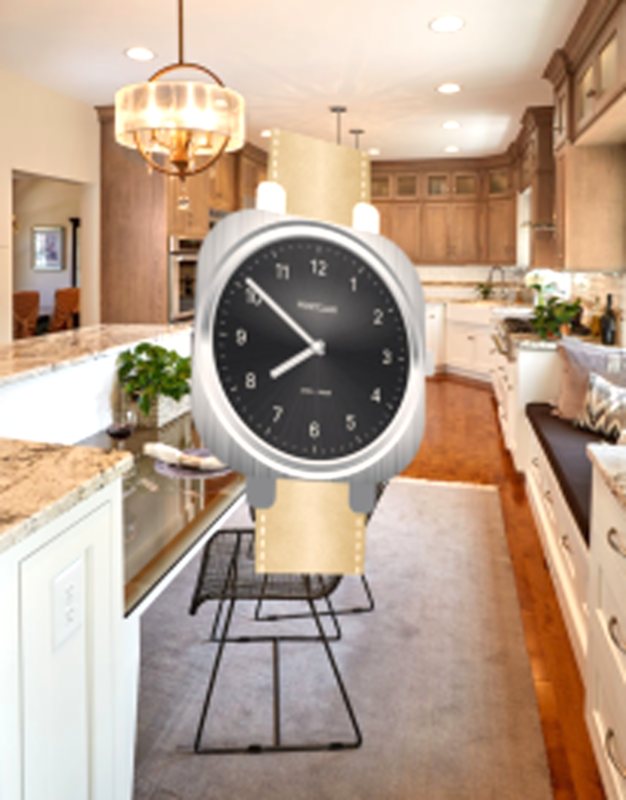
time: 7:51
